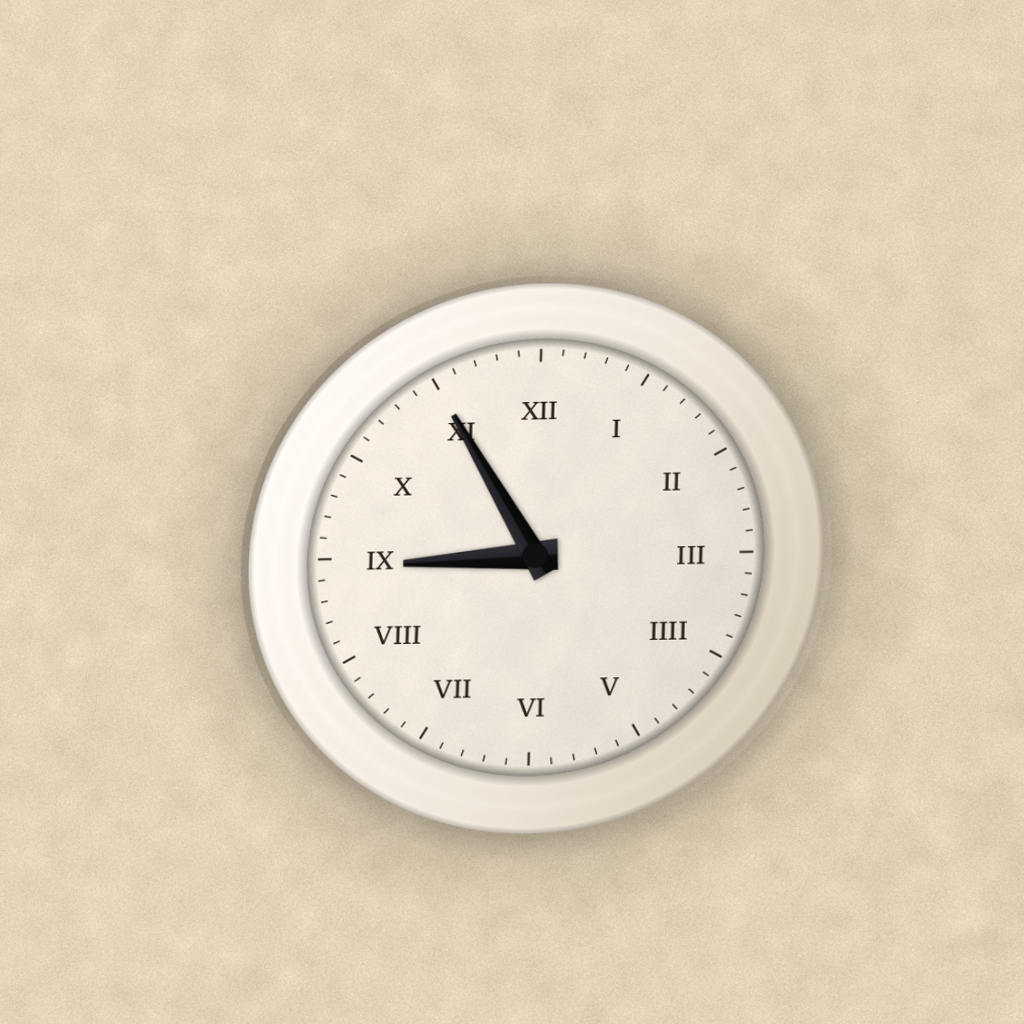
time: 8:55
